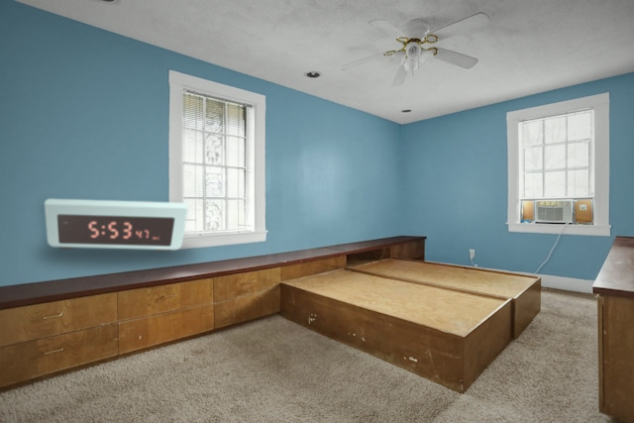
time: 5:53
